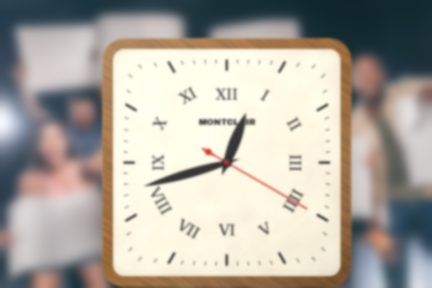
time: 12:42:20
